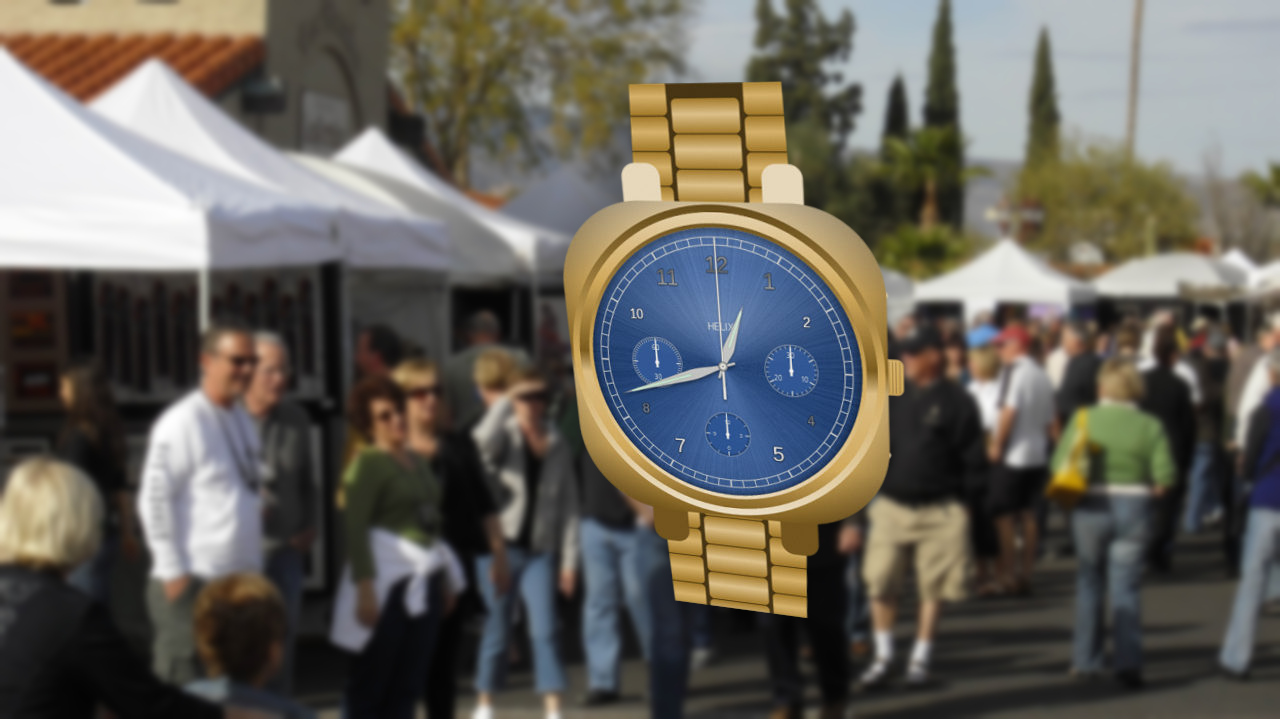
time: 12:42
